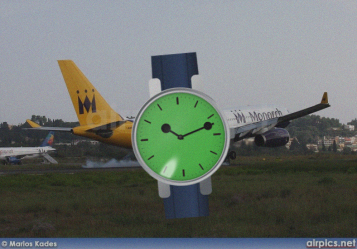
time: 10:12
